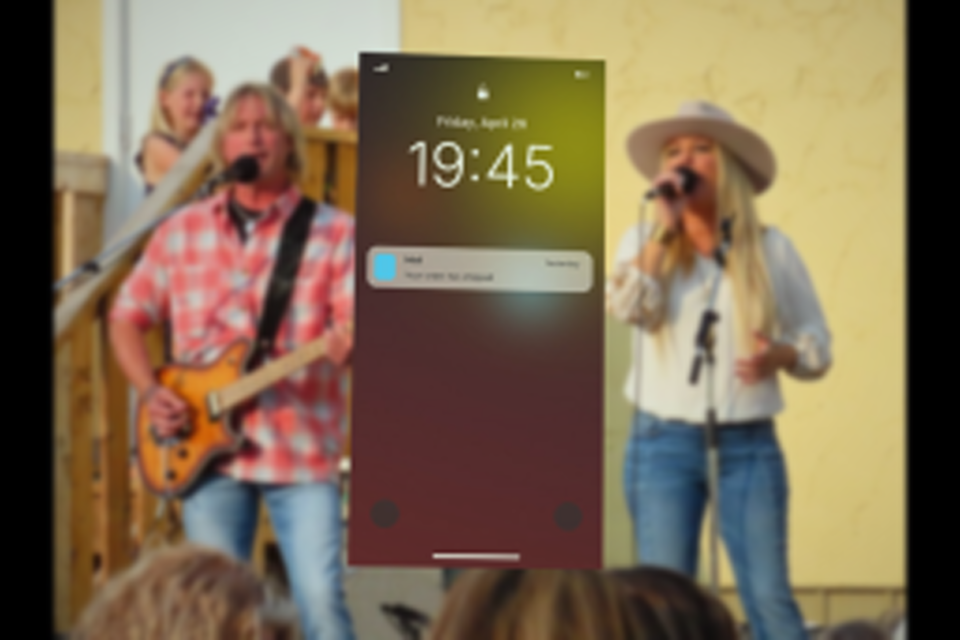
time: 19:45
